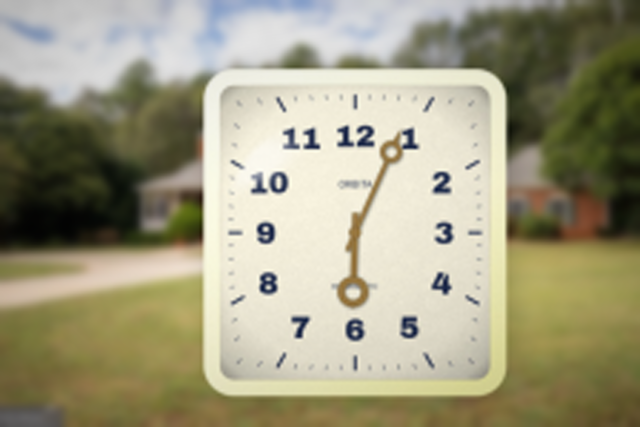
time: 6:04
